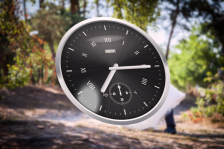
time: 7:15
